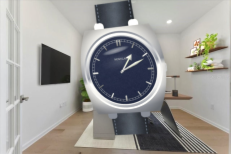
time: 1:11
